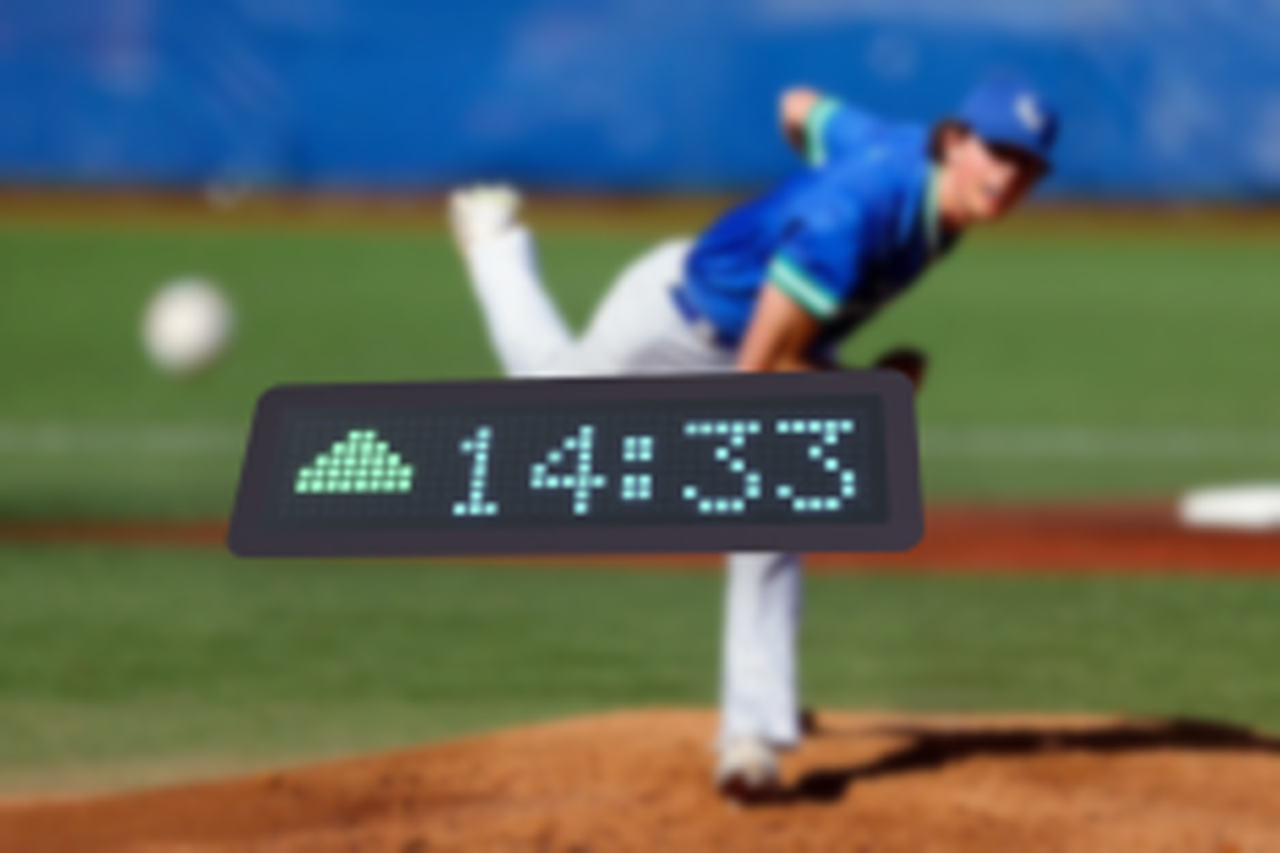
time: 14:33
